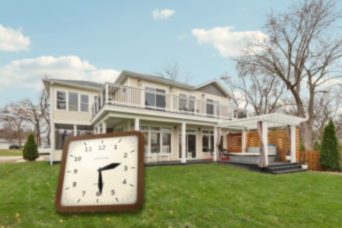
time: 2:29
